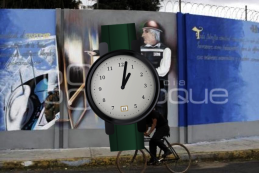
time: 1:02
